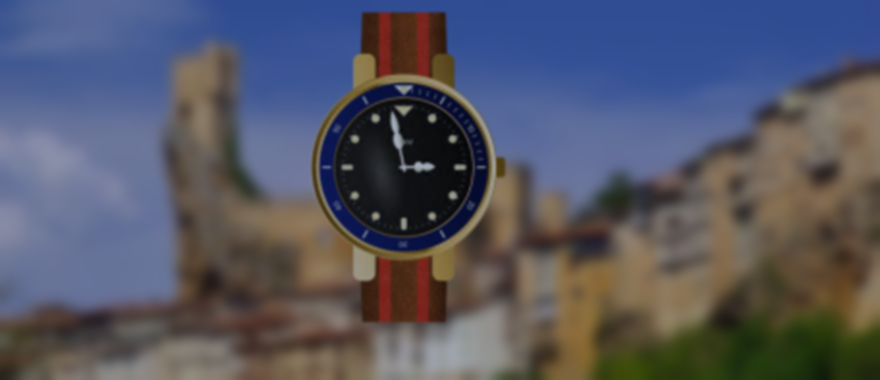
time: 2:58
